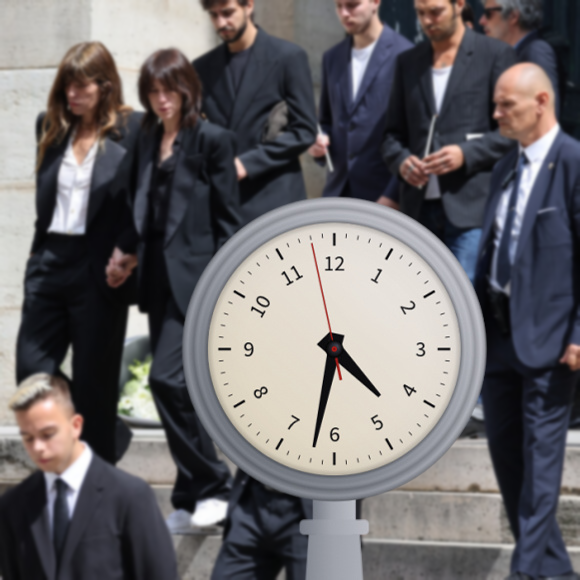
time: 4:31:58
